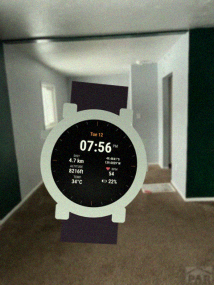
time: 7:56
